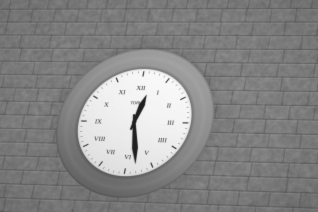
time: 12:28
